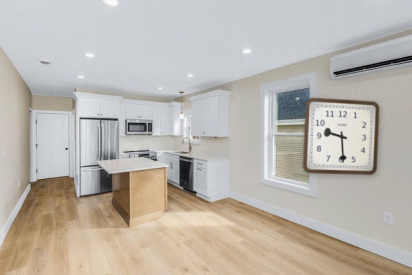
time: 9:29
